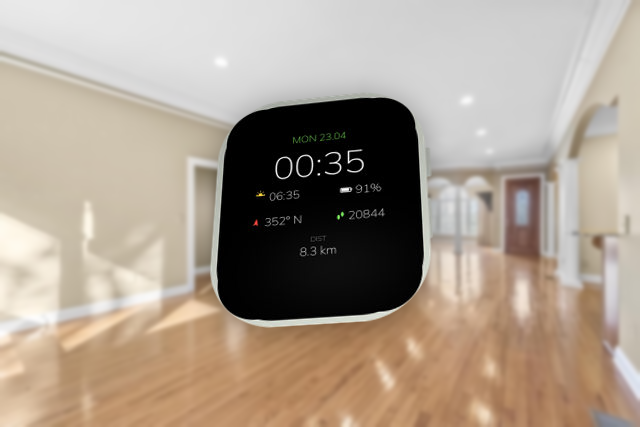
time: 0:35
